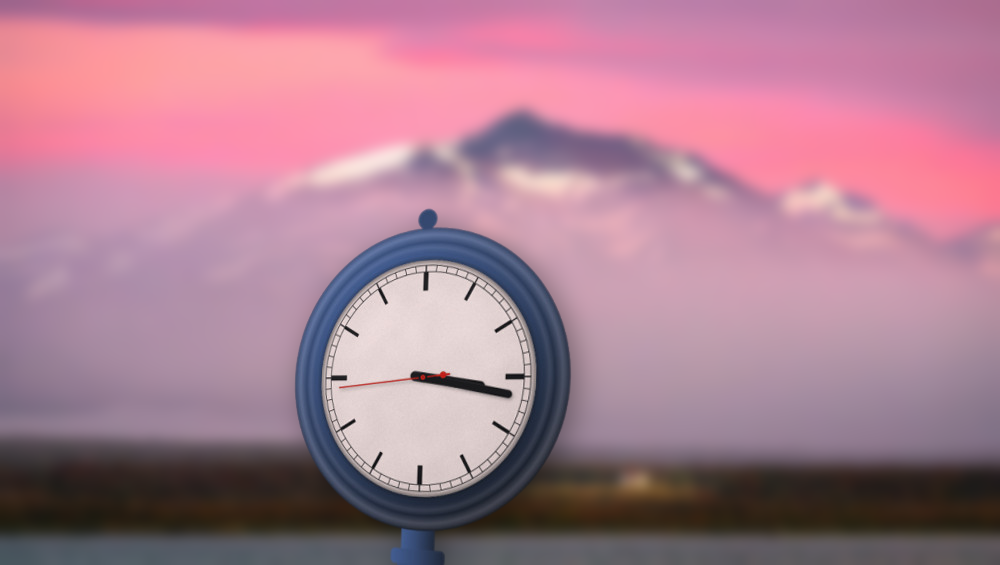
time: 3:16:44
